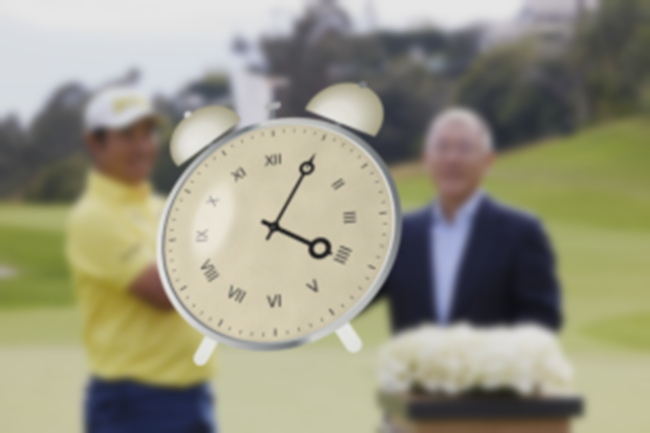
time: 4:05
